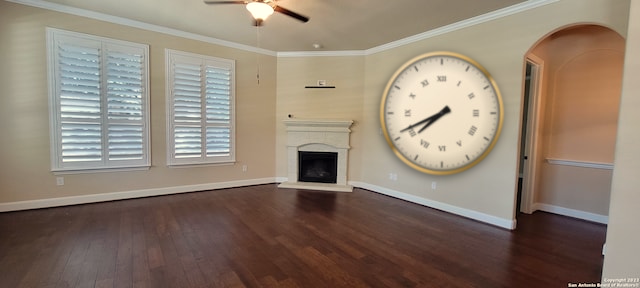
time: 7:41
